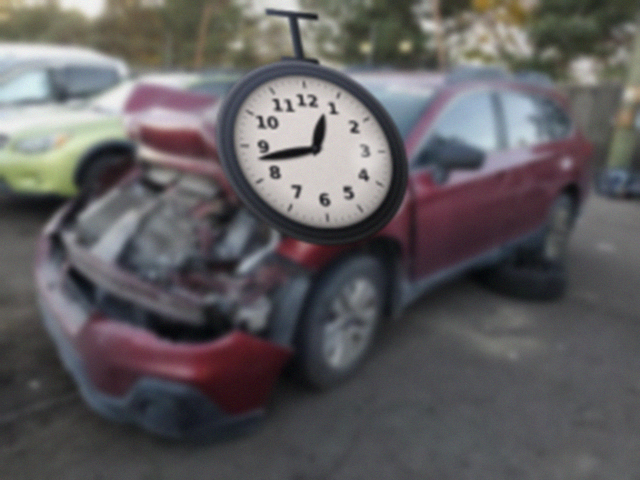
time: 12:43
